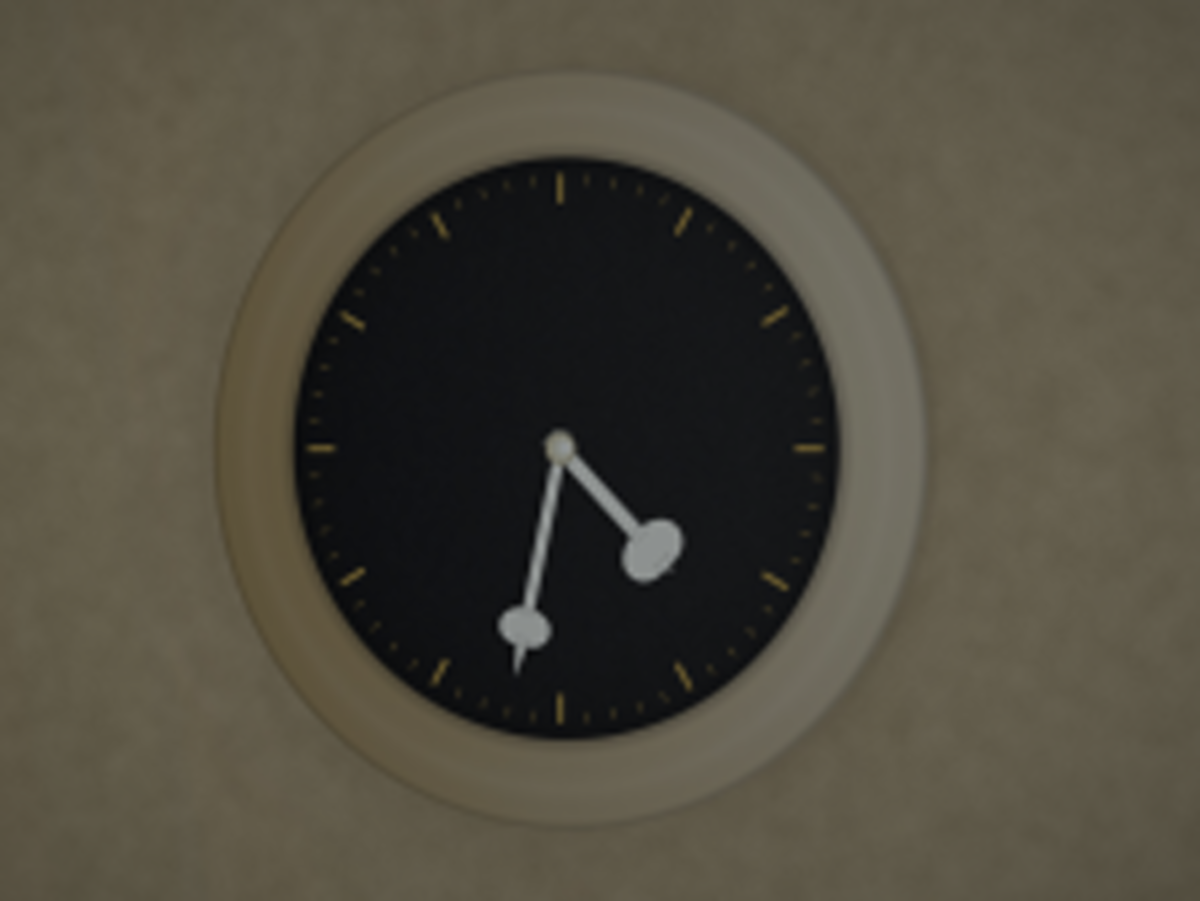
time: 4:32
